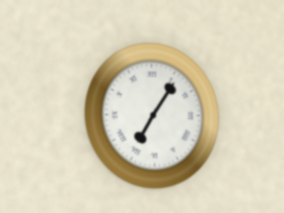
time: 7:06
